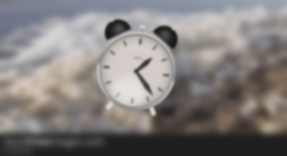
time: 1:23
